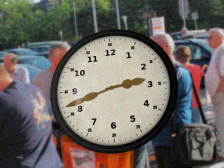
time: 2:42
